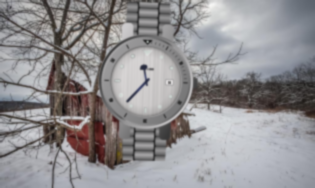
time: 11:37
